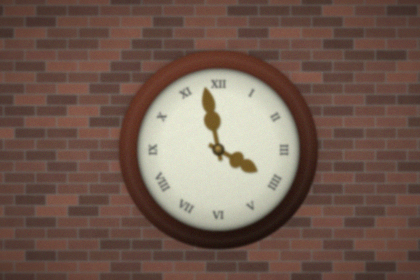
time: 3:58
